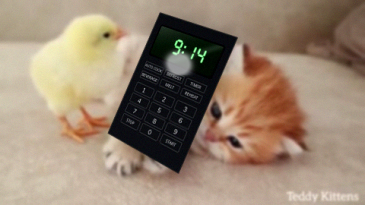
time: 9:14
